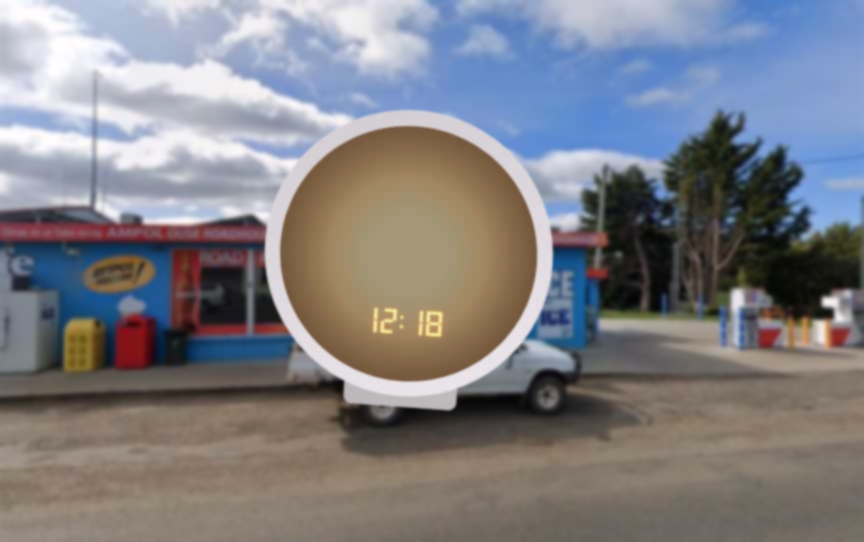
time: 12:18
